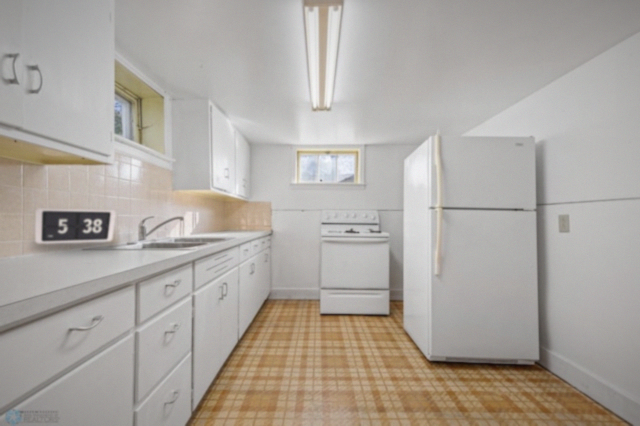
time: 5:38
